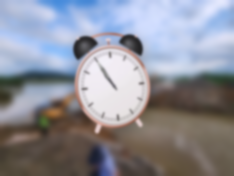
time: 10:55
